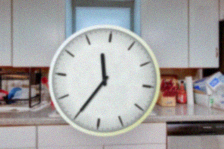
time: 11:35
